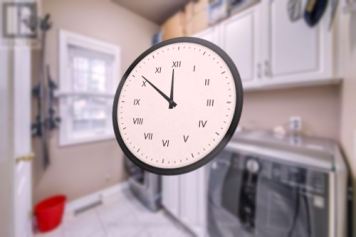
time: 11:51
